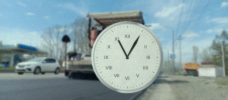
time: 11:05
